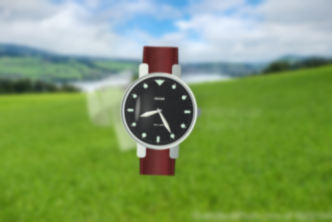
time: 8:25
